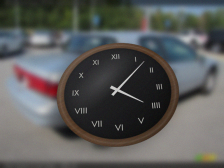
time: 4:07
